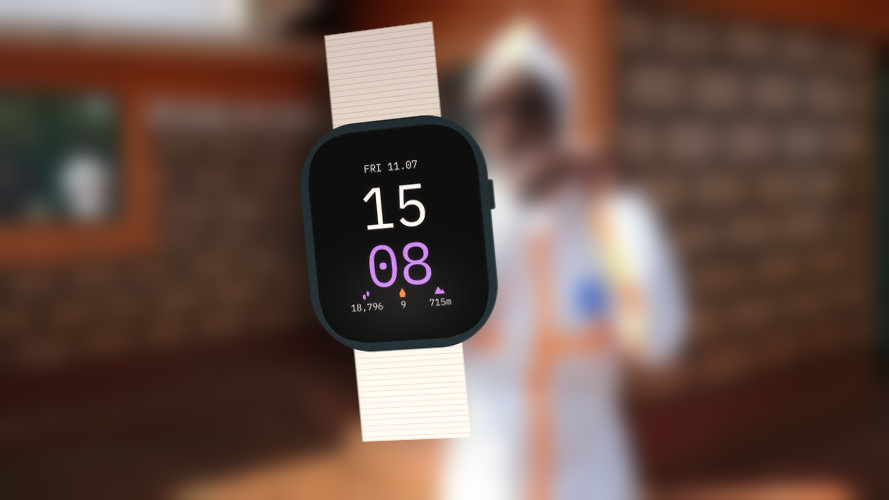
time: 15:08
